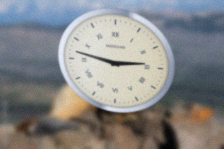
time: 2:47
